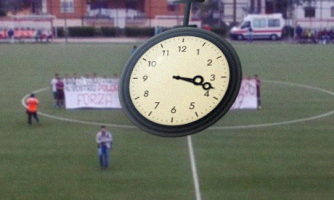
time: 3:18
